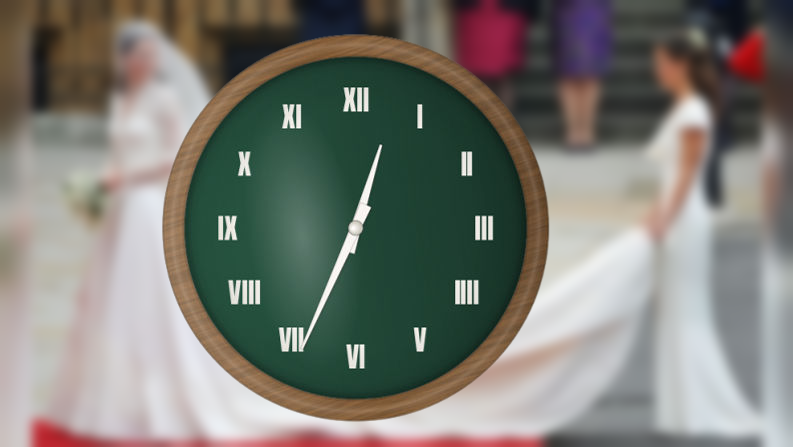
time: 12:34
